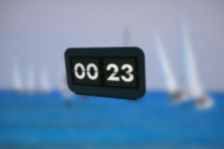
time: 0:23
